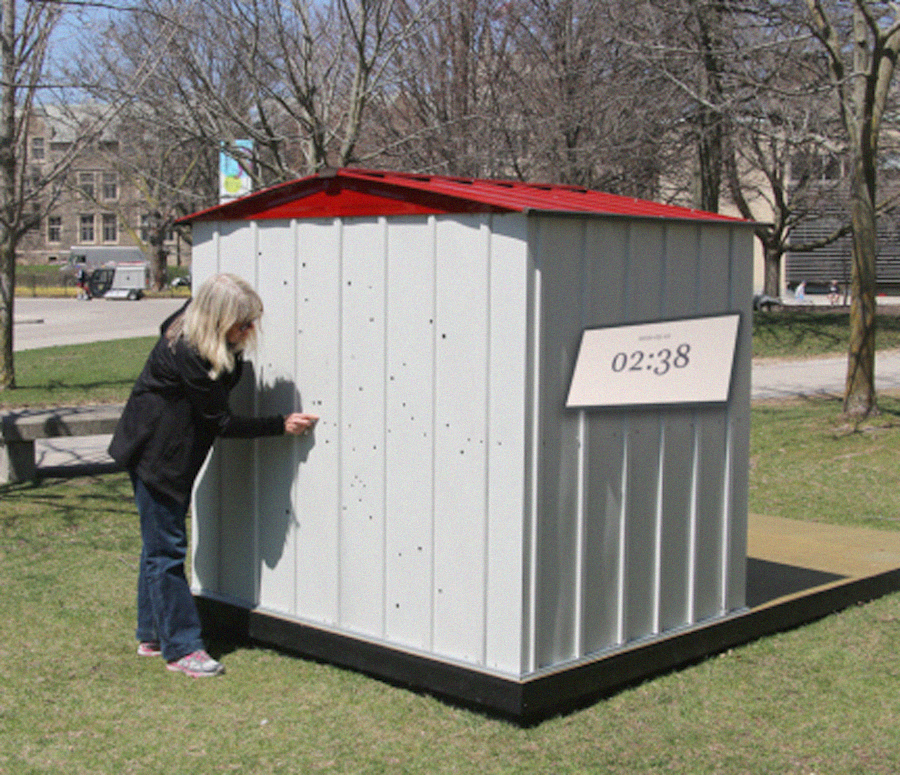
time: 2:38
